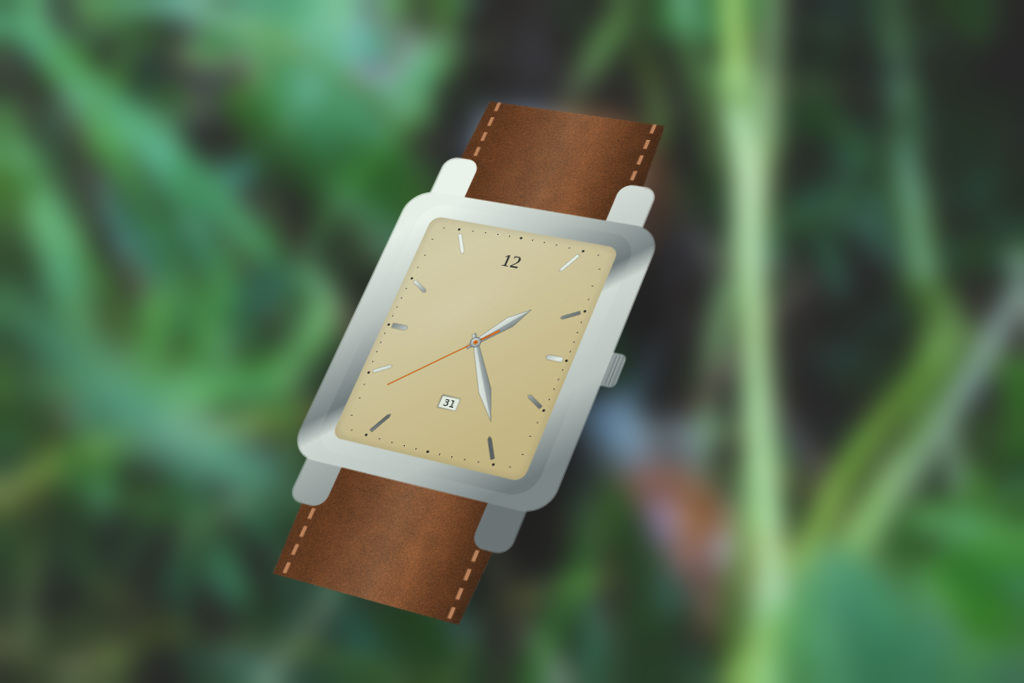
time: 1:24:38
